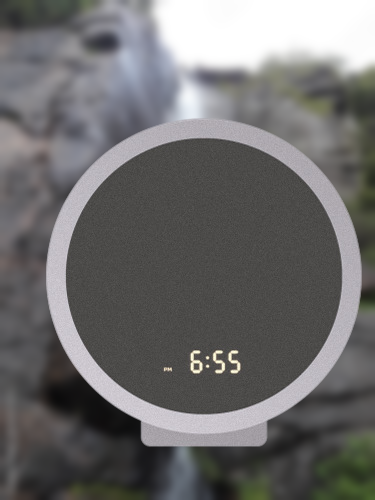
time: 6:55
